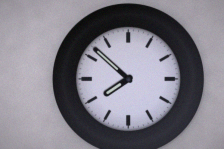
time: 7:52
